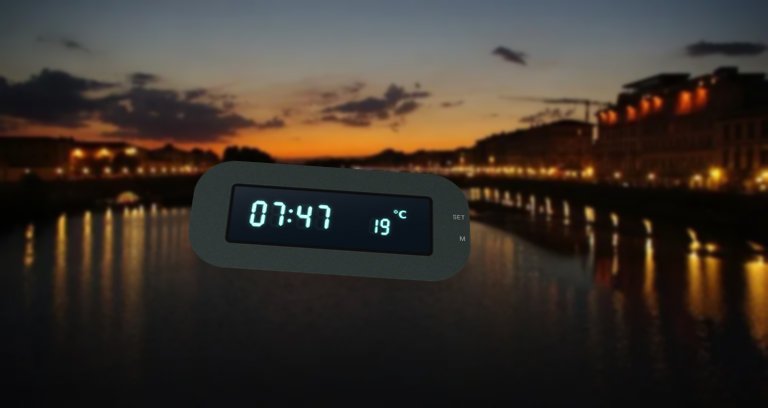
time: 7:47
